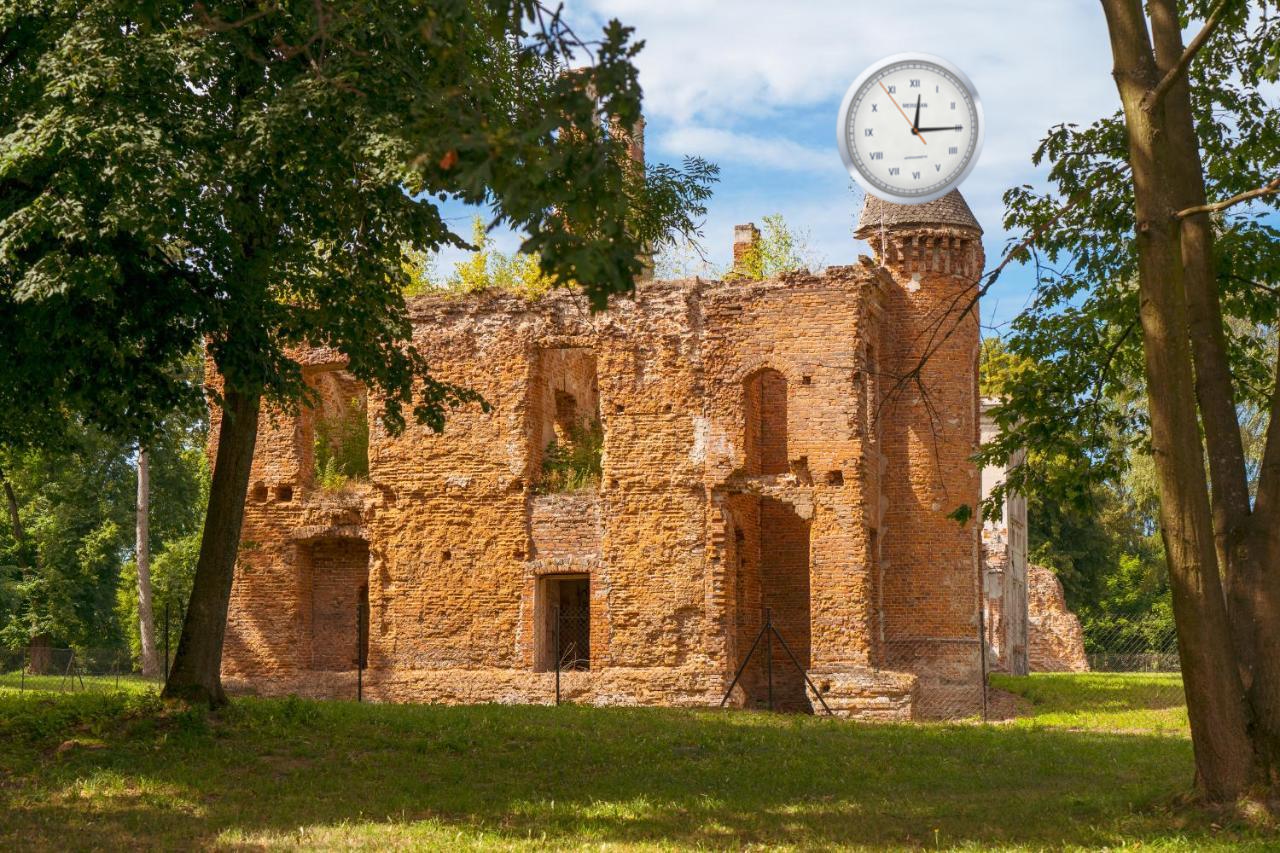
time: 12:14:54
